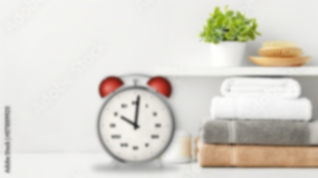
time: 10:01
